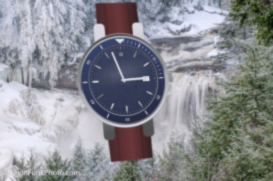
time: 2:57
